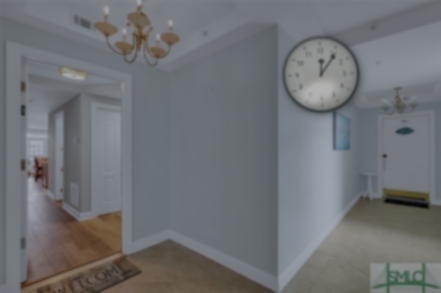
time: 12:06
